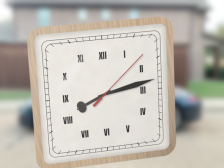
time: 8:13:08
